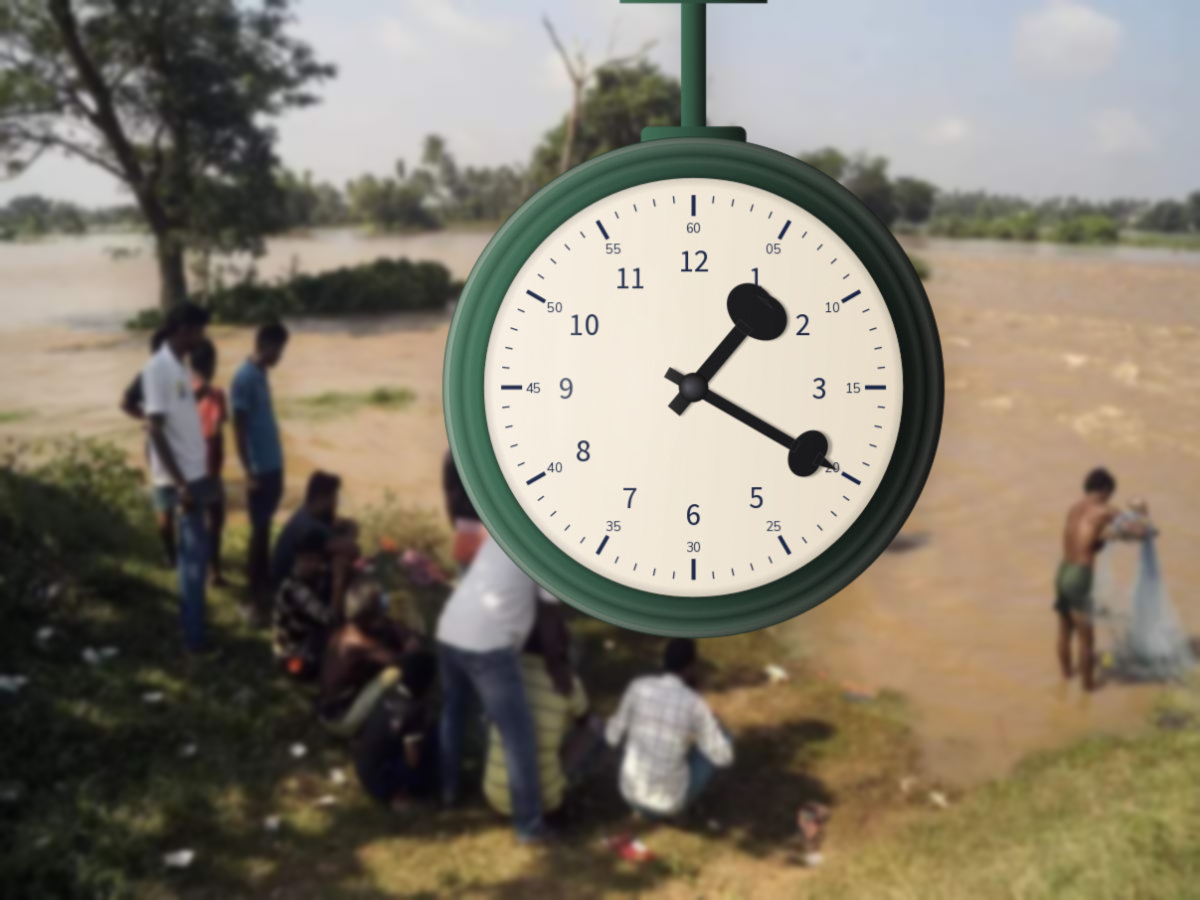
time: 1:20
